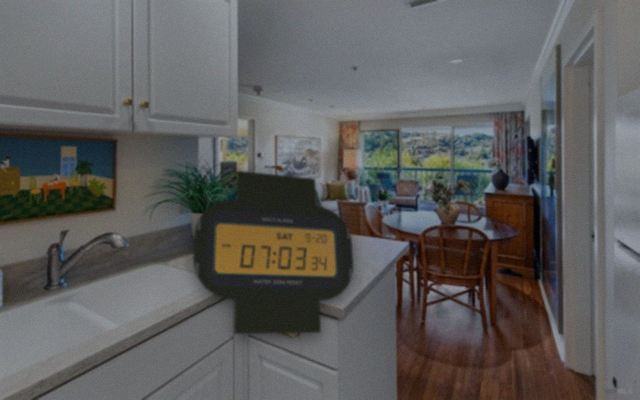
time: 7:03:34
